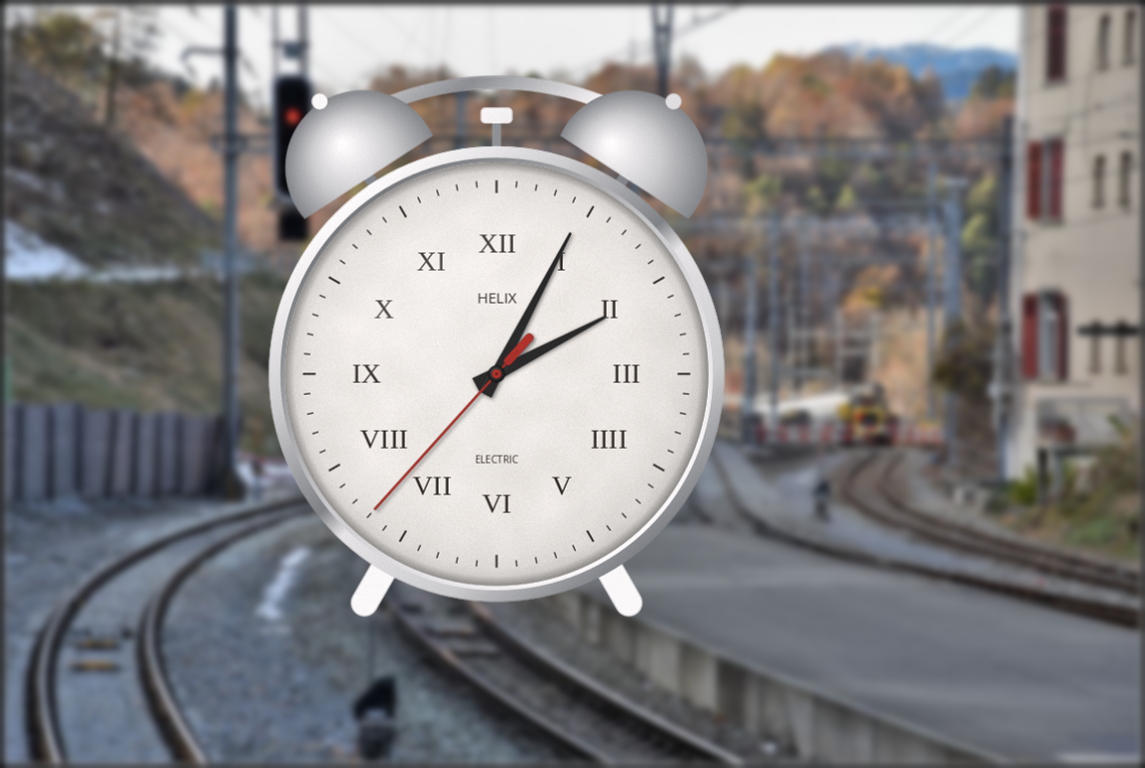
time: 2:04:37
